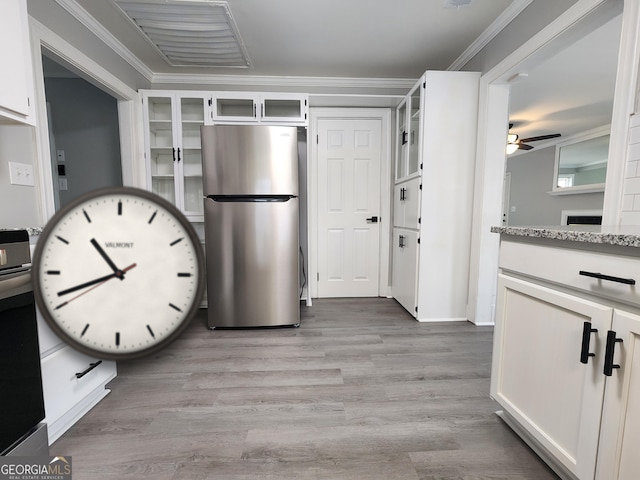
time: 10:41:40
